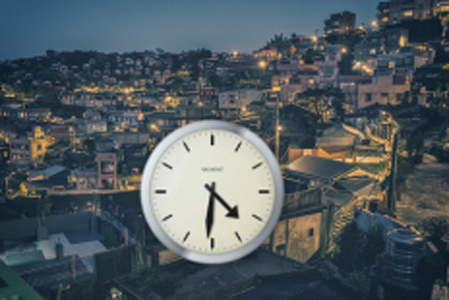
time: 4:31
